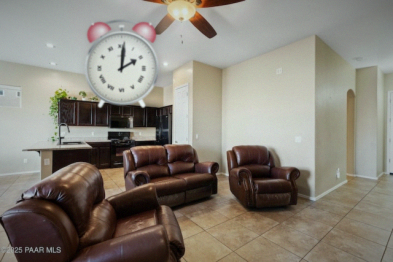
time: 2:01
